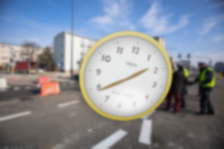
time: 1:39
